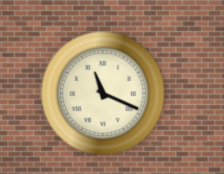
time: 11:19
